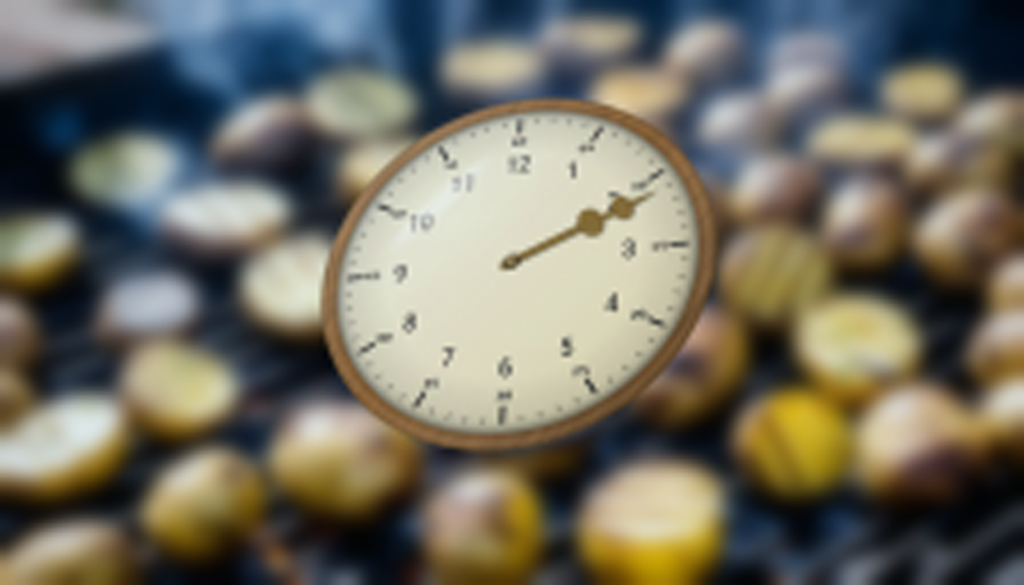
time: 2:11
